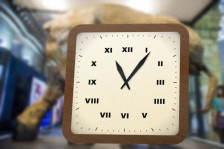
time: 11:06
